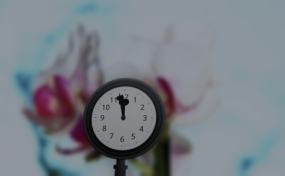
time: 11:58
